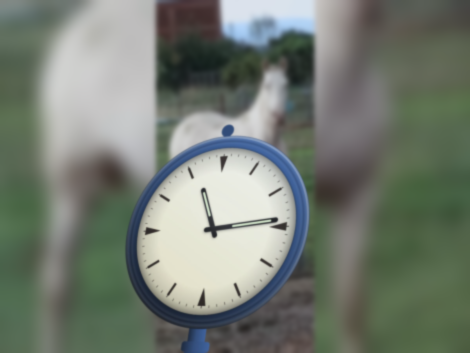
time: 11:14
